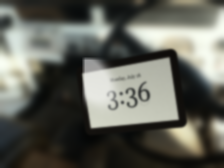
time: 3:36
